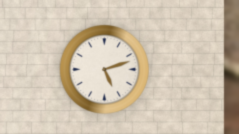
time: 5:12
